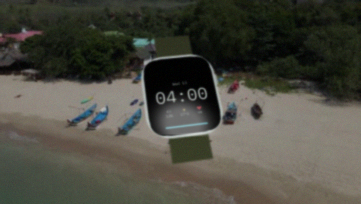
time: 4:00
